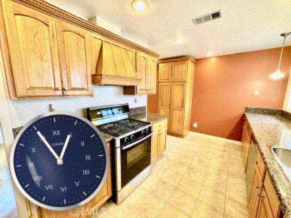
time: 12:55
